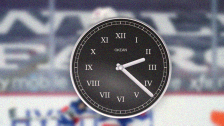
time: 2:22
